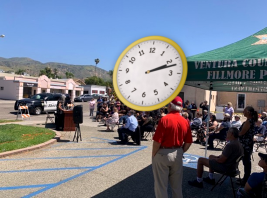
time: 2:12
